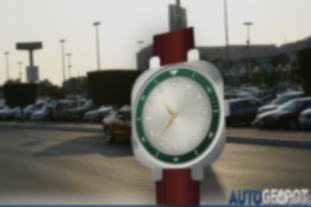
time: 10:38
